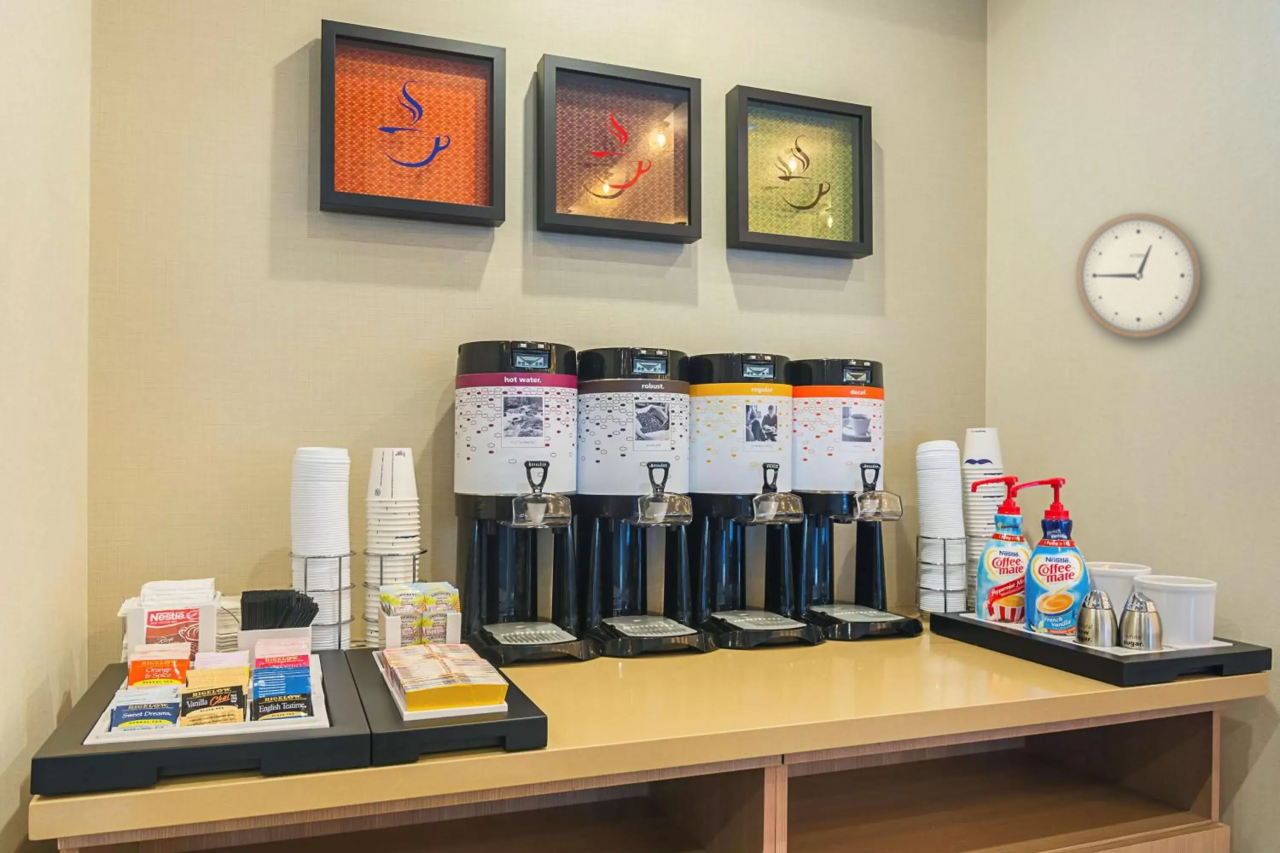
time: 12:45
